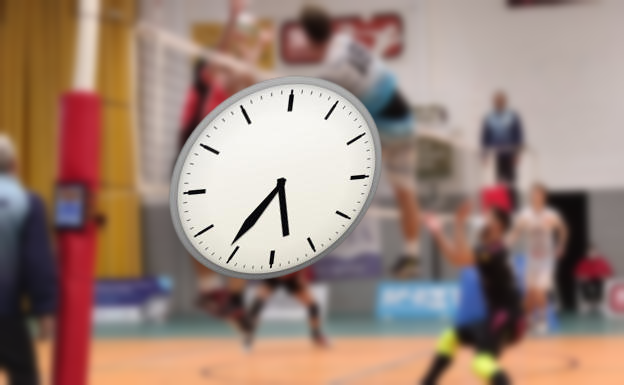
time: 5:36
